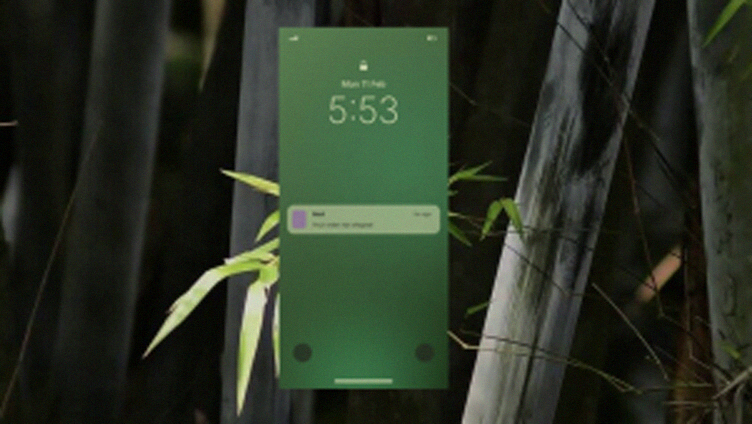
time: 5:53
